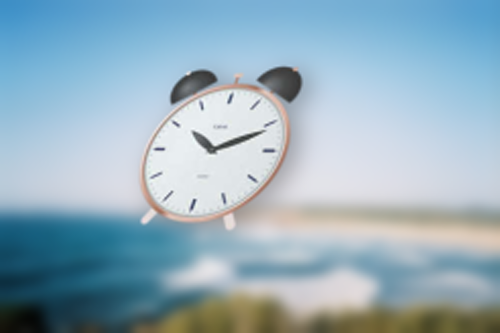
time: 10:11
